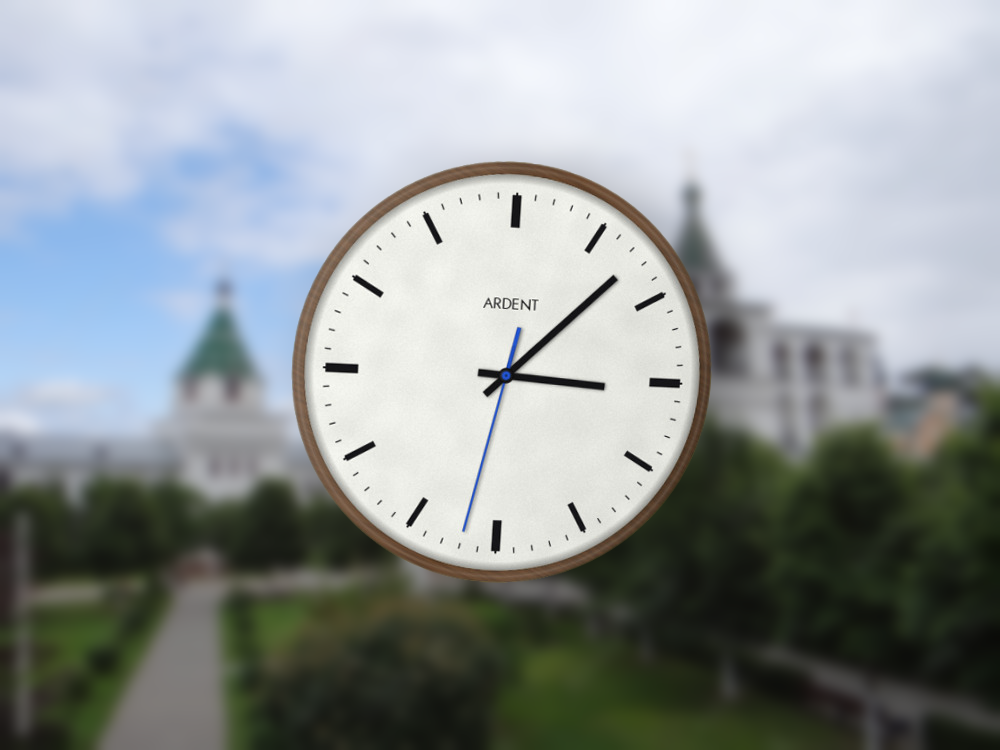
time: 3:07:32
